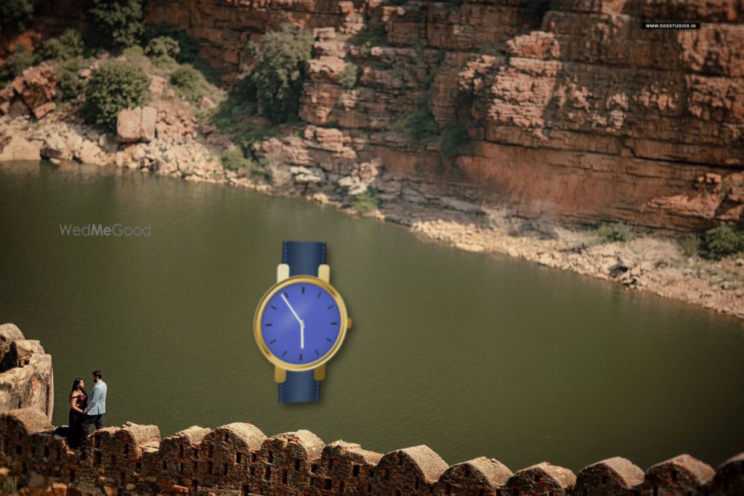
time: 5:54
